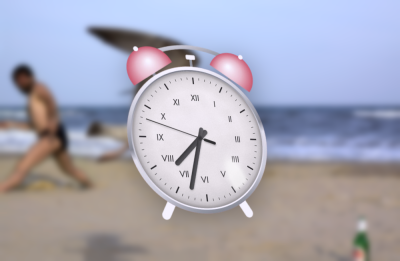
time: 7:32:48
